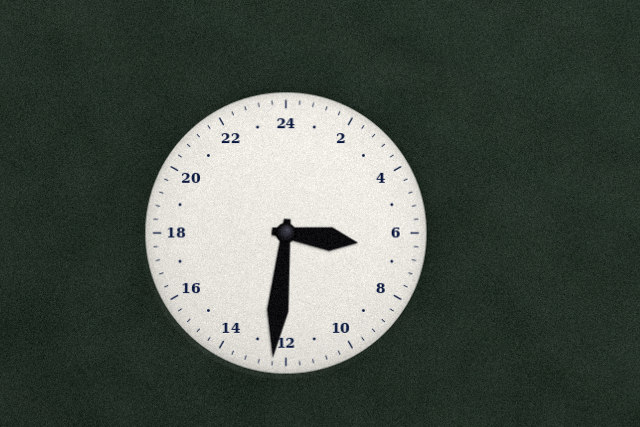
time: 6:31
